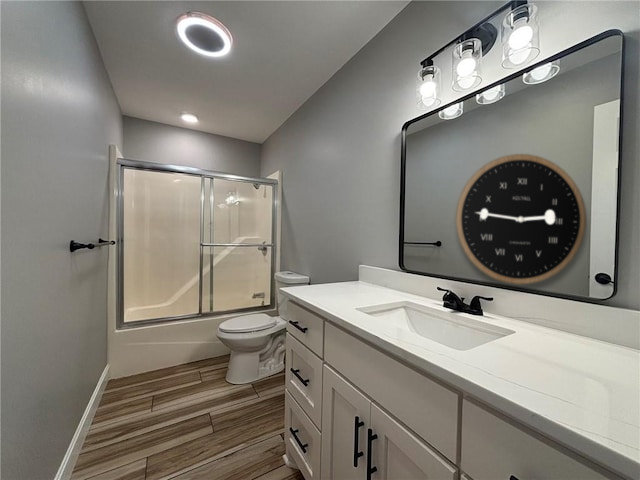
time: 2:46
